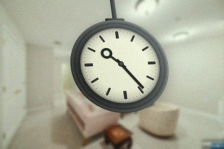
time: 10:24
